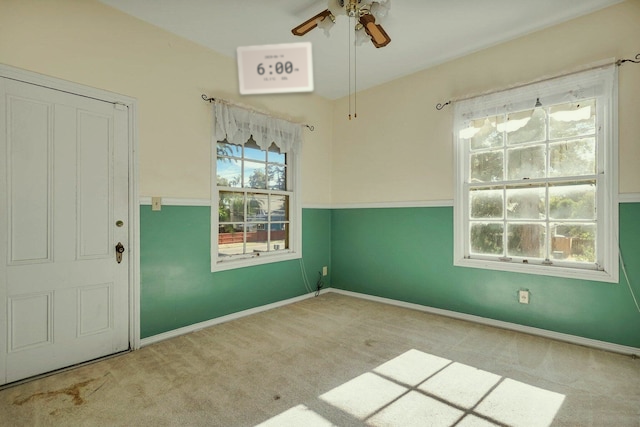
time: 6:00
